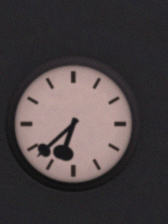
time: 6:38
